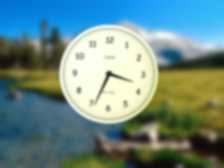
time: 3:34
